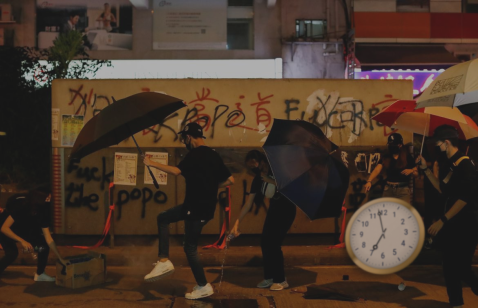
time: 6:58
